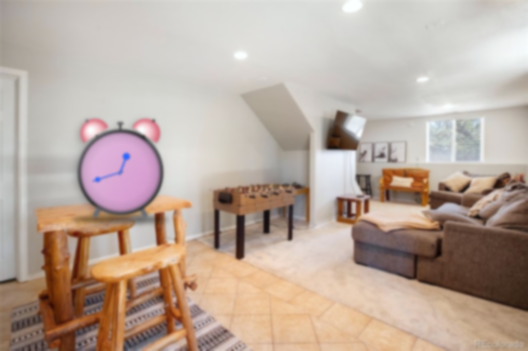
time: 12:42
